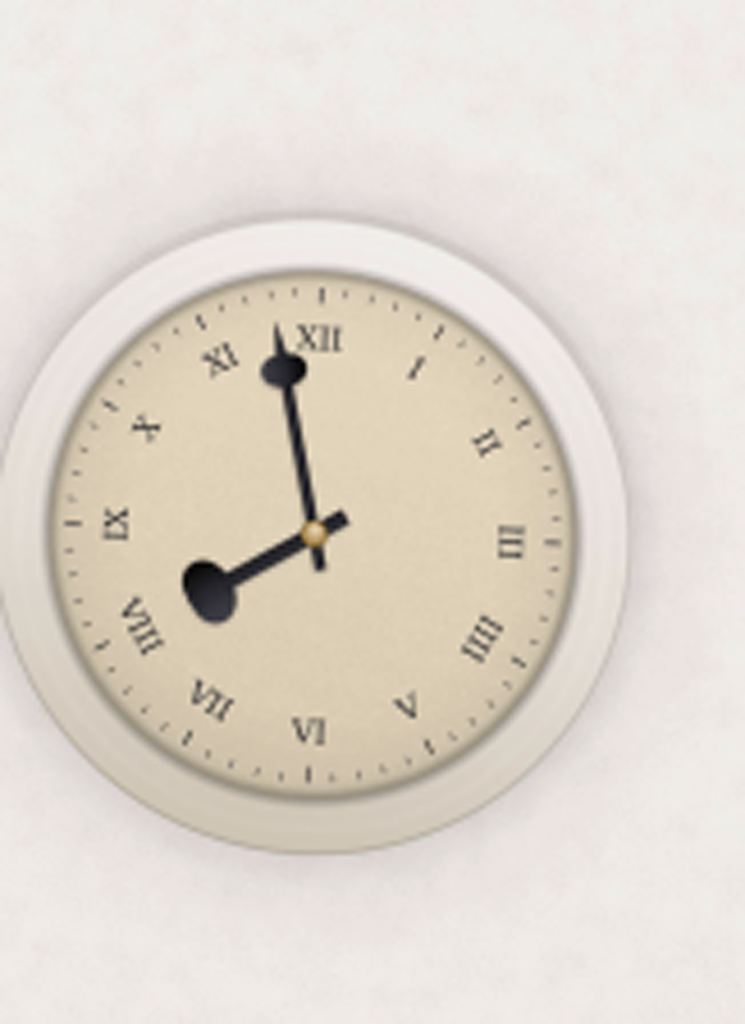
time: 7:58
